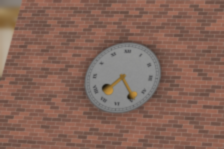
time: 7:24
